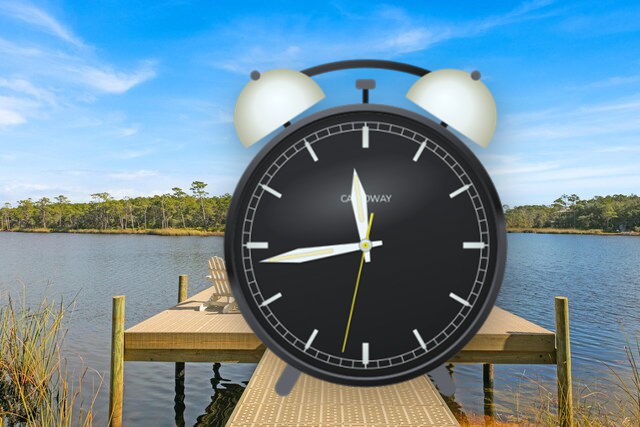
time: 11:43:32
